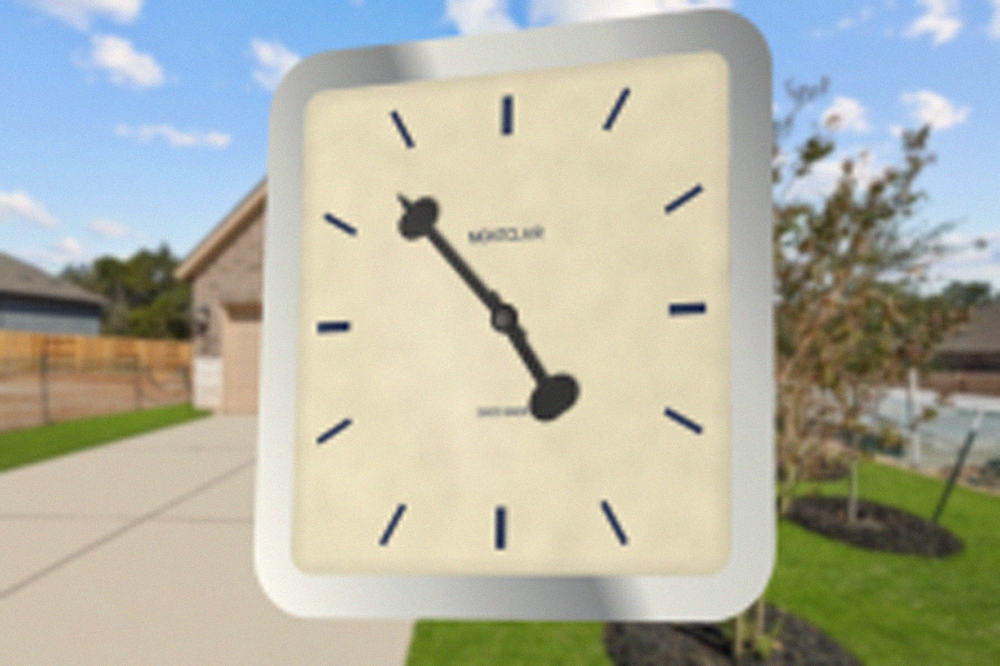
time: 4:53
